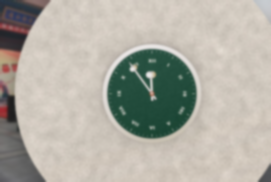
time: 11:54
